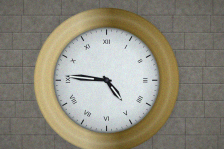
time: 4:46
